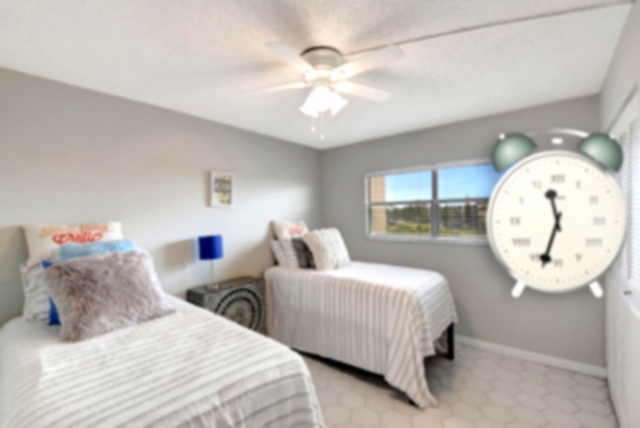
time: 11:33
